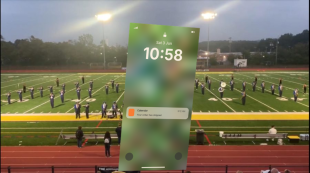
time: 10:58
